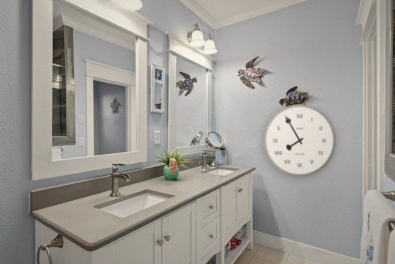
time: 7:55
